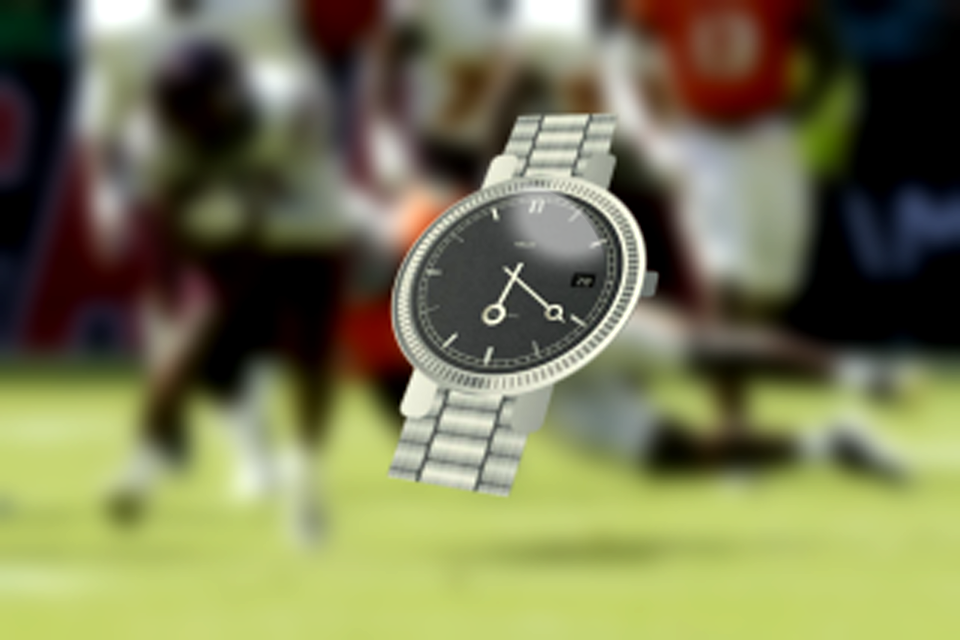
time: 6:21
